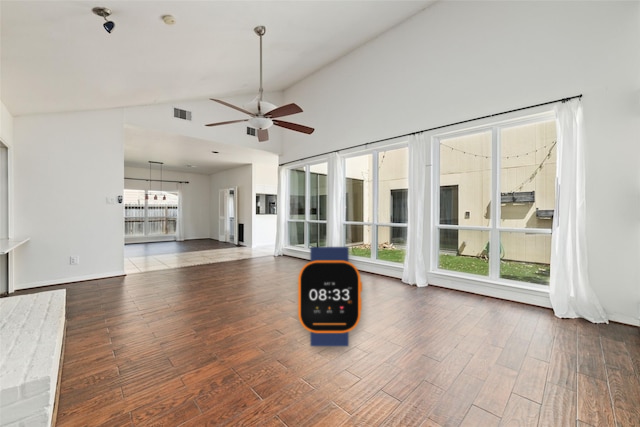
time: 8:33
